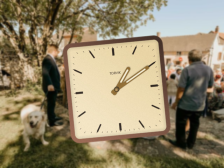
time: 1:10
